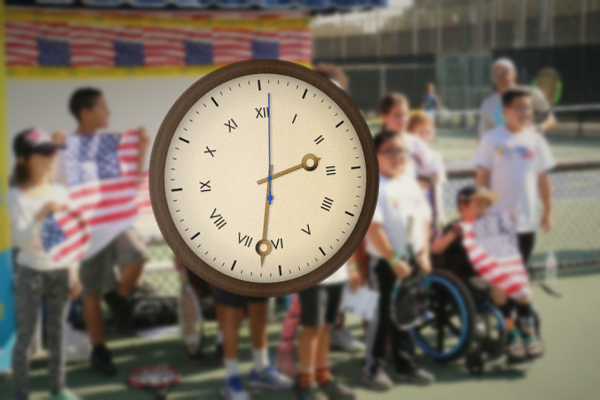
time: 2:32:01
